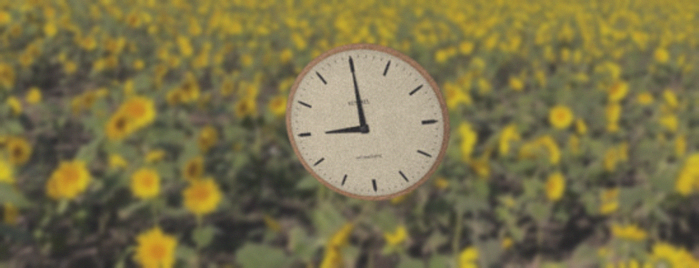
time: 9:00
